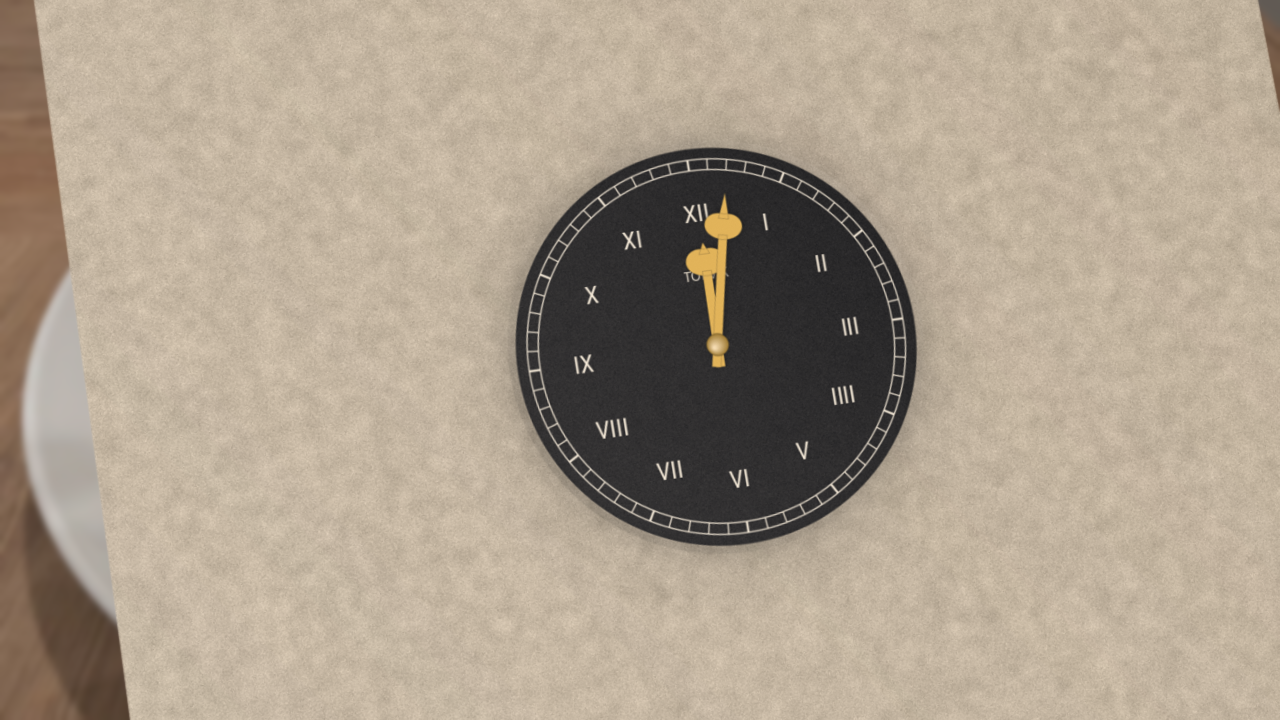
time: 12:02
